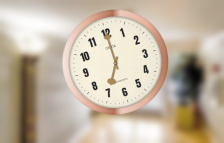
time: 7:00
